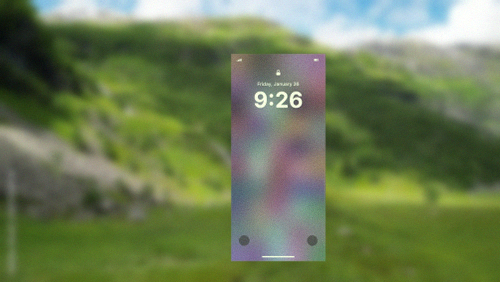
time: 9:26
